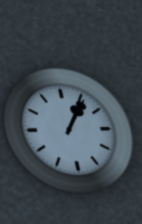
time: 1:06
